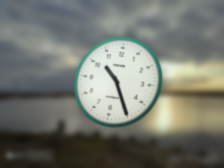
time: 10:25
